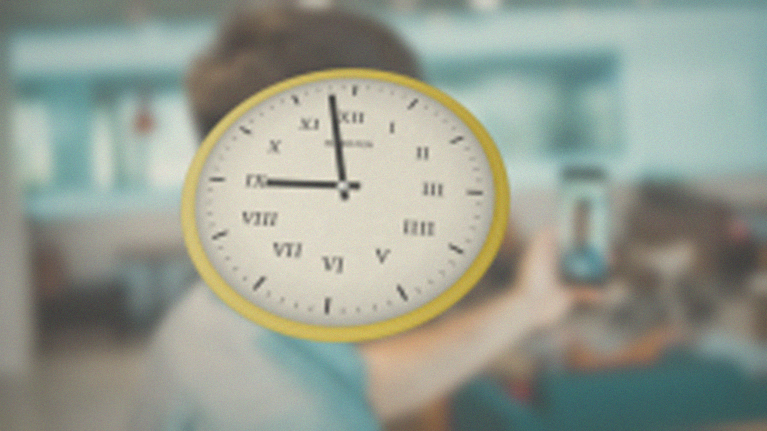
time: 8:58
